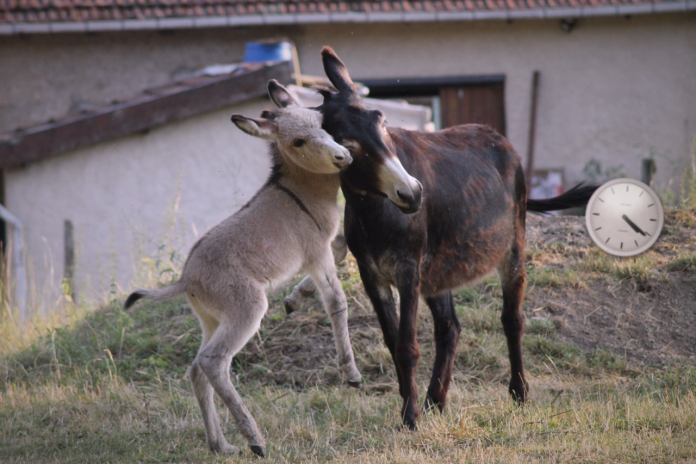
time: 4:21
